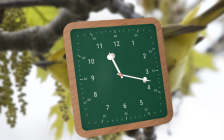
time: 11:18
